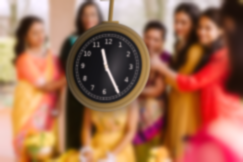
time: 11:25
